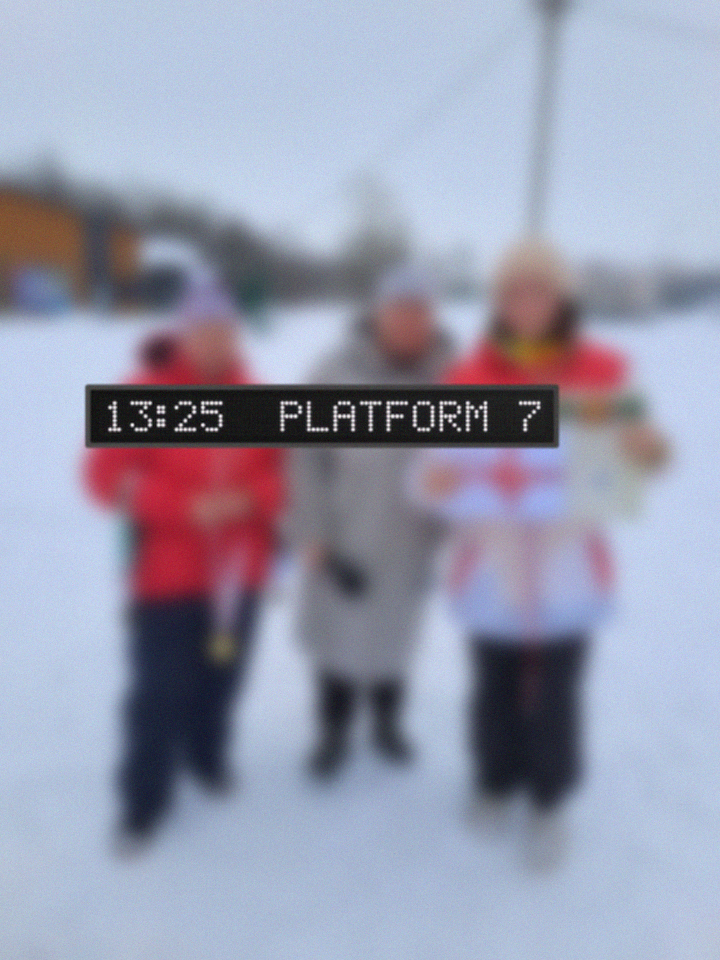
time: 13:25
